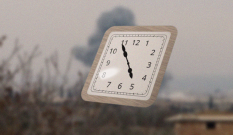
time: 4:54
